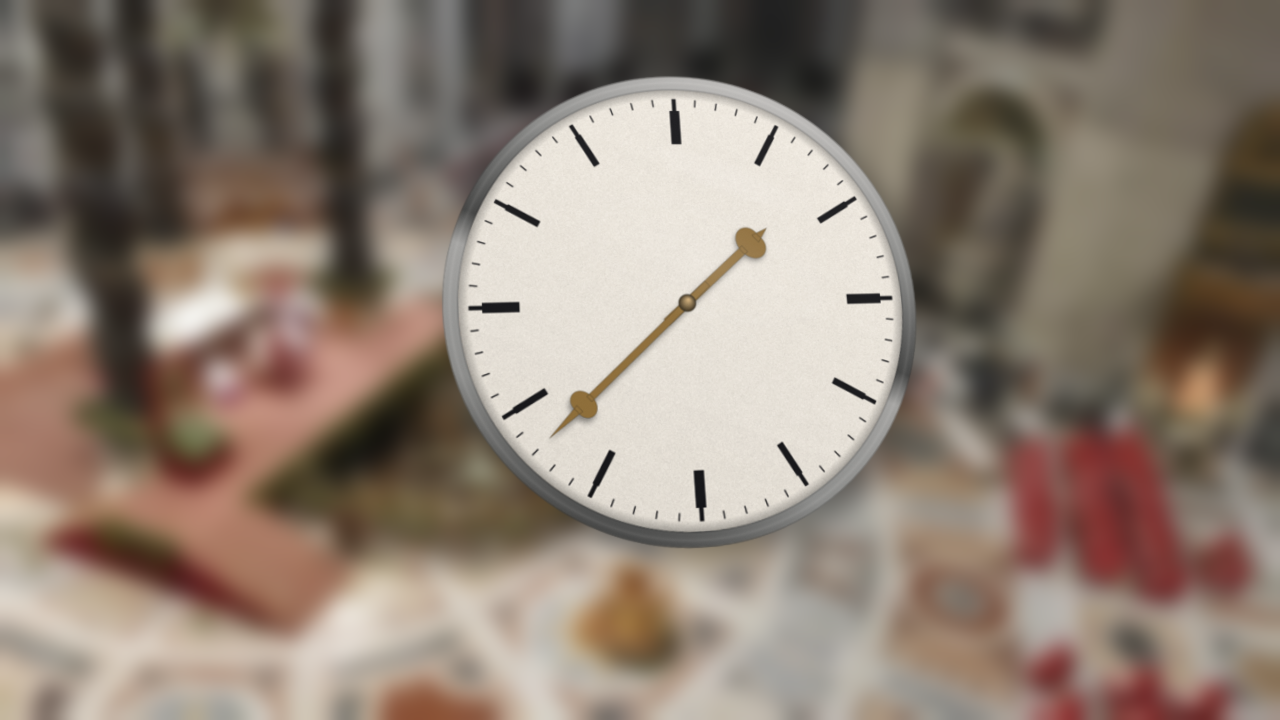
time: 1:38
